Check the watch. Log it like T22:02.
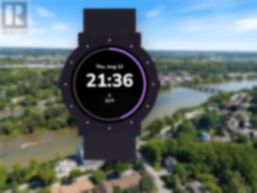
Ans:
T21:36
